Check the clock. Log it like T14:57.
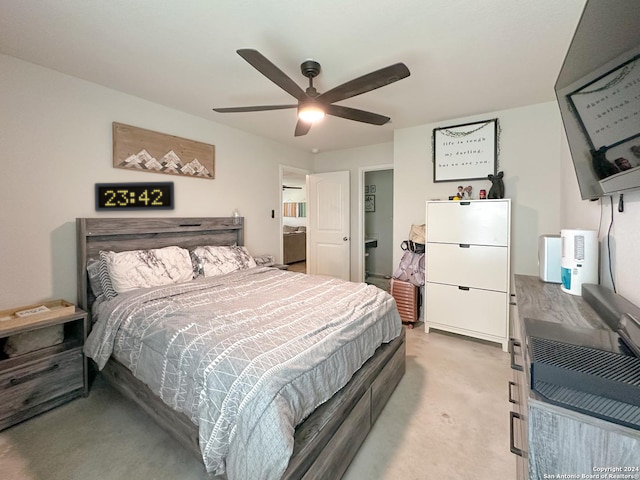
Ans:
T23:42
